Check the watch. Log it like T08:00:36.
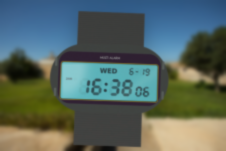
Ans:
T16:38:06
